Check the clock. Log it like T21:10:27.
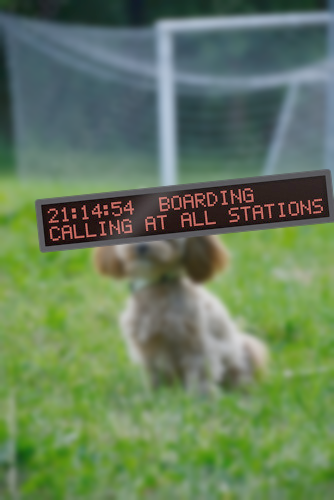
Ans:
T21:14:54
